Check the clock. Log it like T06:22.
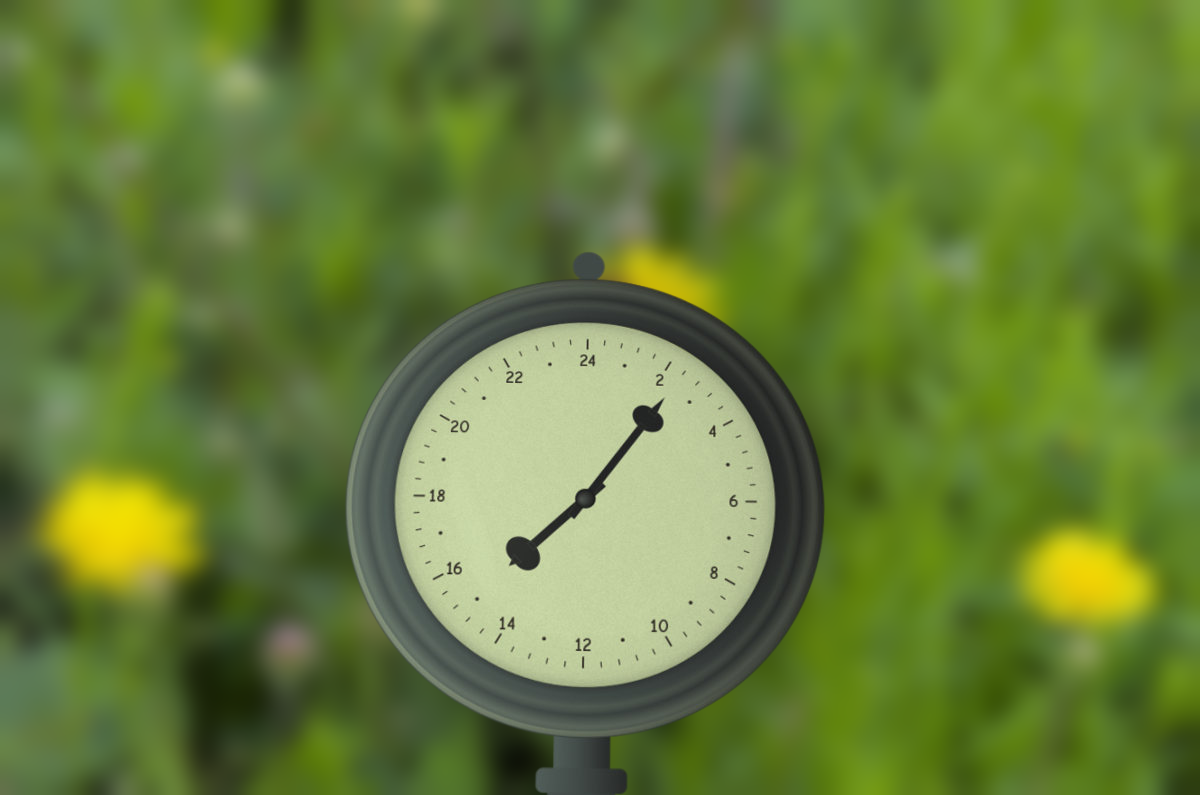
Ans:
T15:06
